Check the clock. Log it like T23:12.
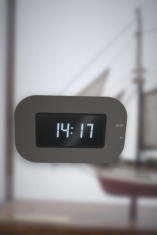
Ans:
T14:17
